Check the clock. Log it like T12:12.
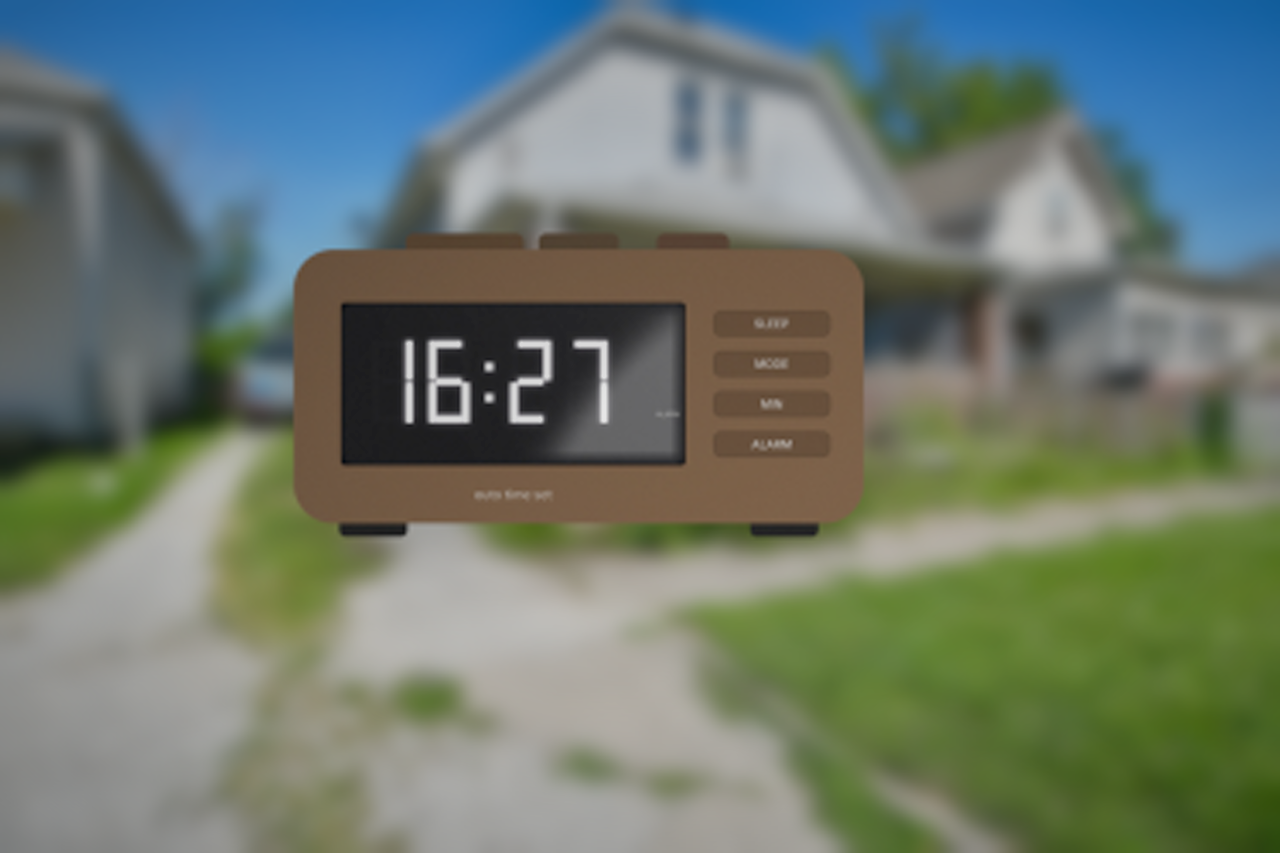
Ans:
T16:27
